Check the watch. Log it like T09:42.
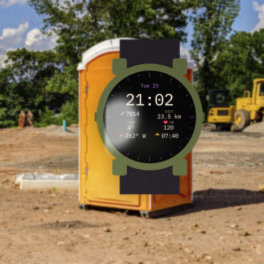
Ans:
T21:02
